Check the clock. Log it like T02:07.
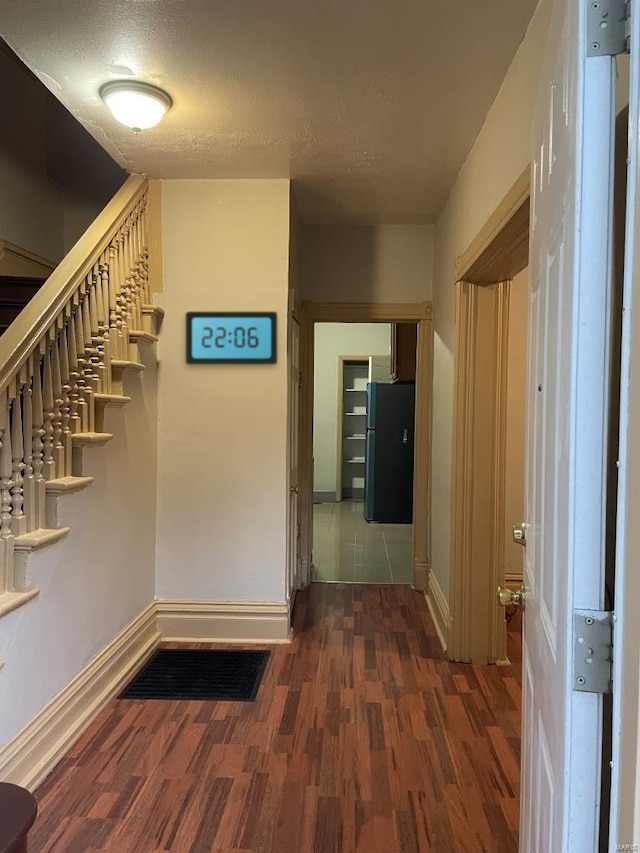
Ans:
T22:06
